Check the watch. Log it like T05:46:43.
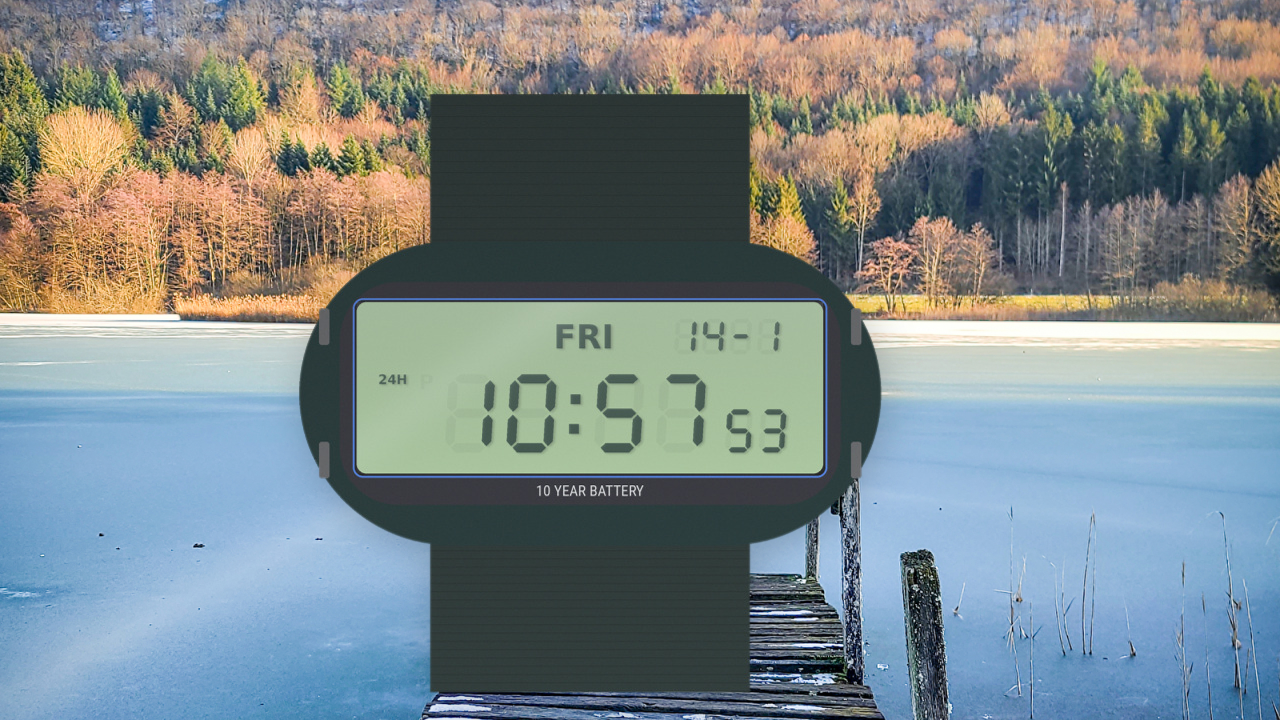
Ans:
T10:57:53
